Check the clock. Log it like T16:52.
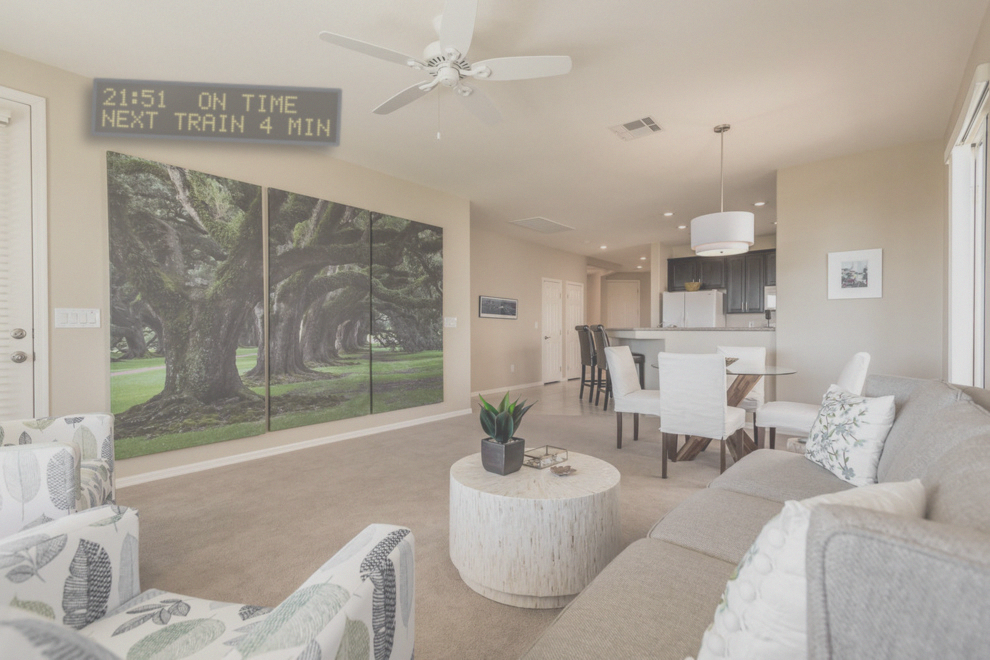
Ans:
T21:51
